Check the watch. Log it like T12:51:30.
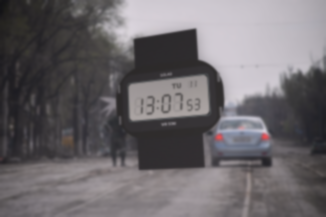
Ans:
T13:07:53
